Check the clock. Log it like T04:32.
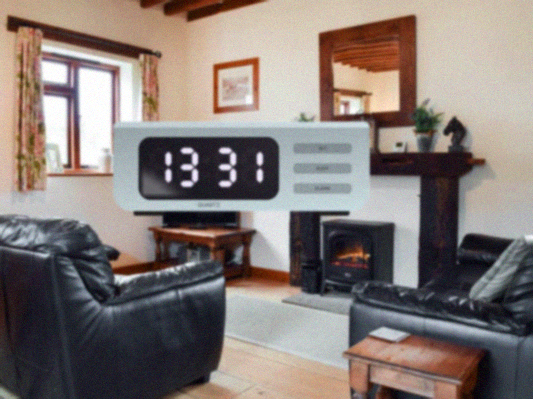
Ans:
T13:31
